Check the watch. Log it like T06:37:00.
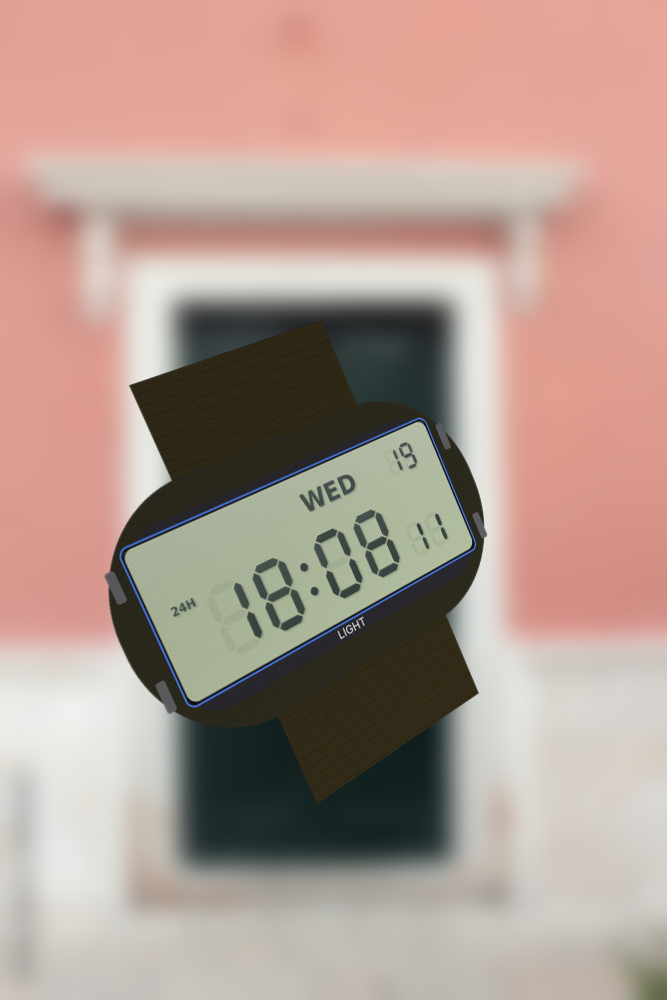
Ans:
T18:08:11
